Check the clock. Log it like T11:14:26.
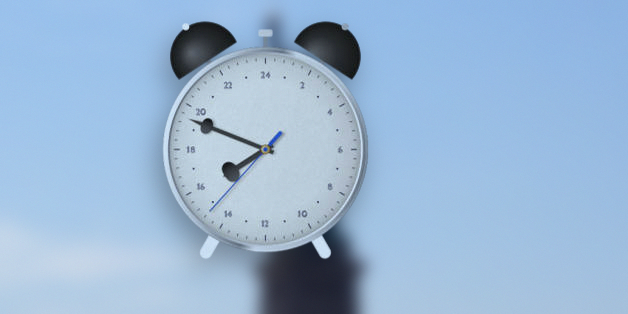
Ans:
T15:48:37
